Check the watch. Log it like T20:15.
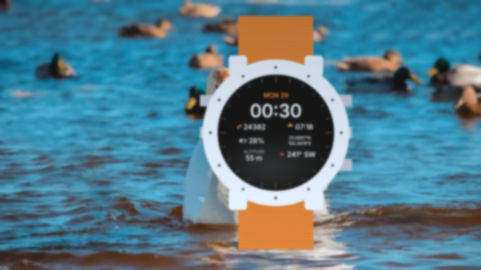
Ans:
T00:30
